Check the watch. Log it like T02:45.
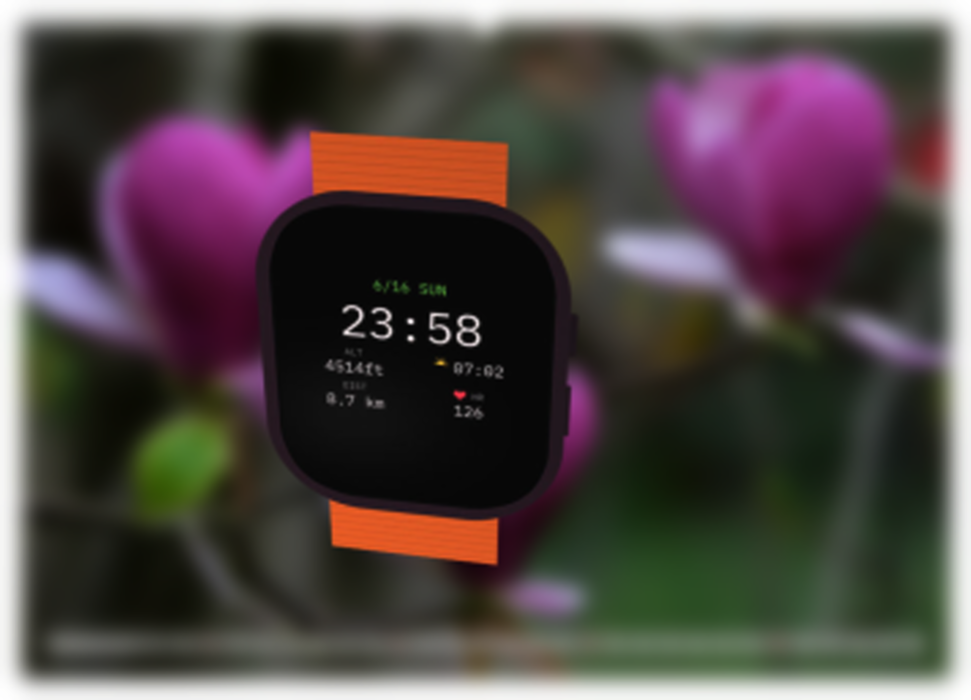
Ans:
T23:58
